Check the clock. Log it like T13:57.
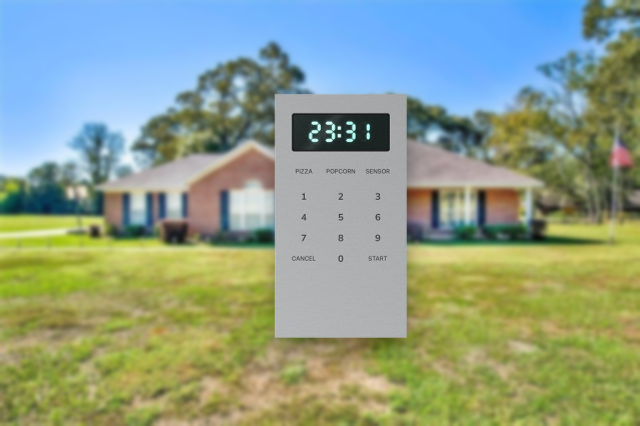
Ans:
T23:31
